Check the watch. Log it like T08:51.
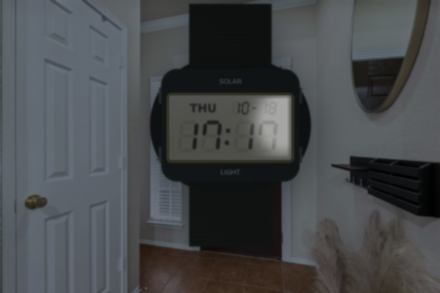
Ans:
T17:17
